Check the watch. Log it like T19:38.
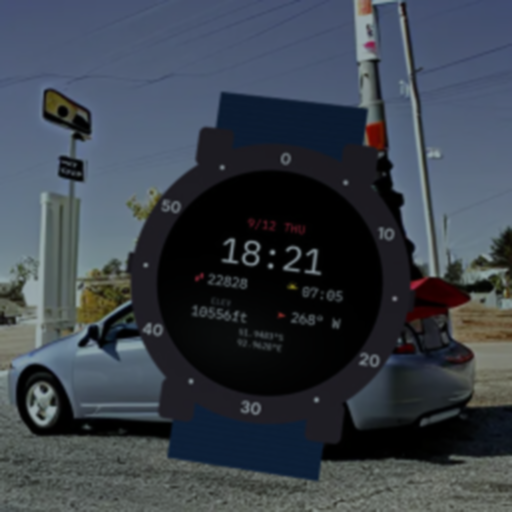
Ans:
T18:21
